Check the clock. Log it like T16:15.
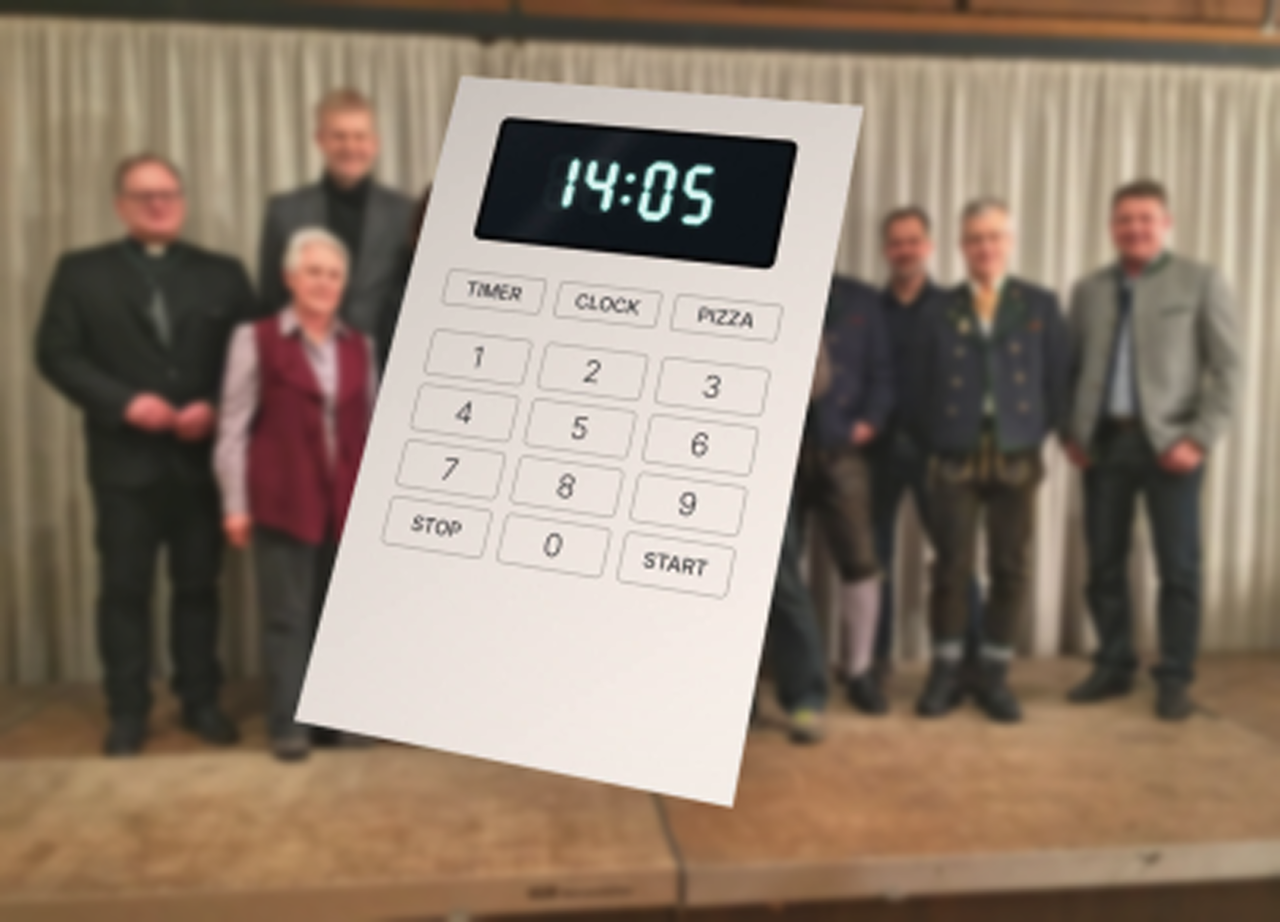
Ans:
T14:05
